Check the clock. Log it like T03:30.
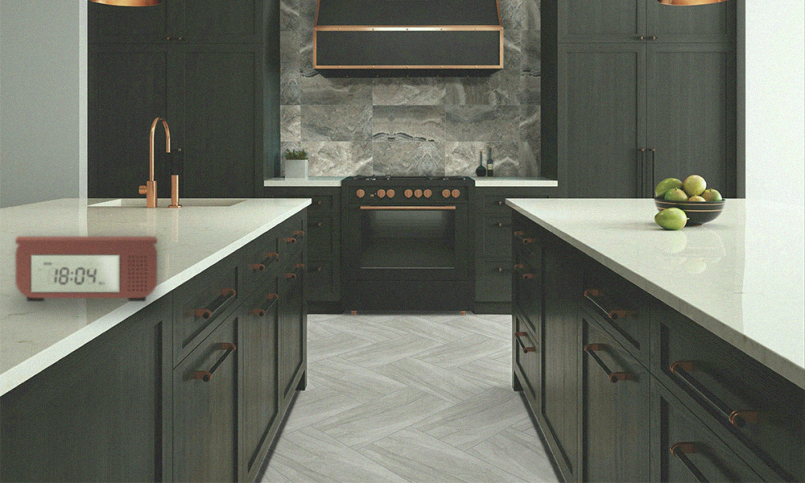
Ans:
T18:04
